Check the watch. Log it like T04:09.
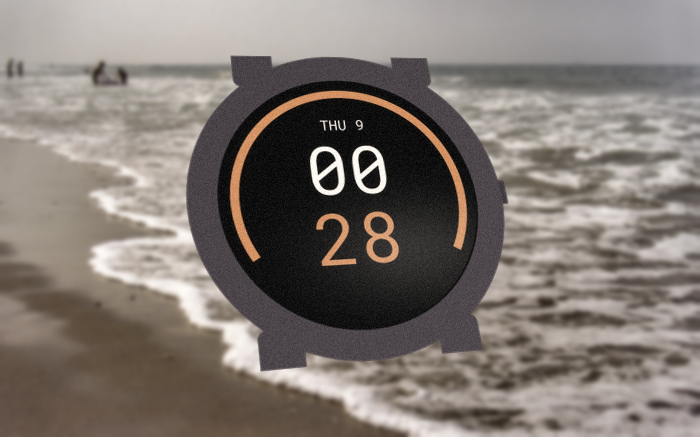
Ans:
T00:28
